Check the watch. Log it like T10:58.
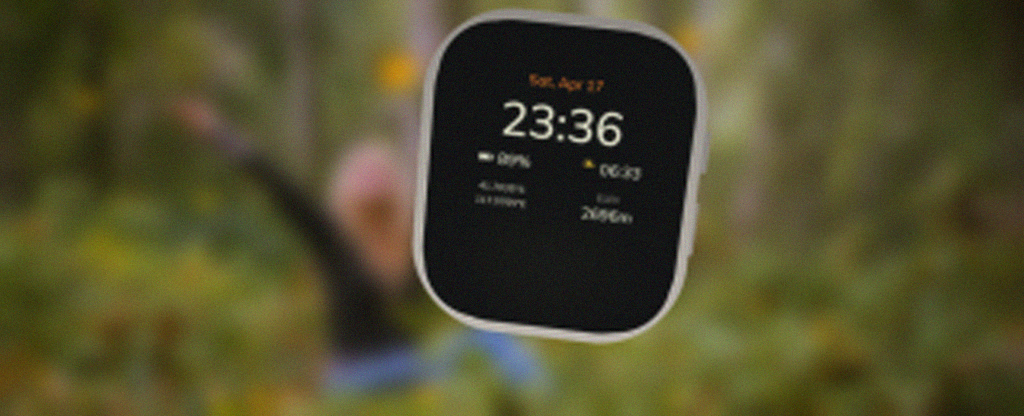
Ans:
T23:36
